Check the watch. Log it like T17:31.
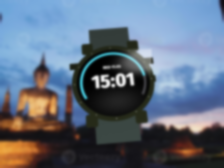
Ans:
T15:01
